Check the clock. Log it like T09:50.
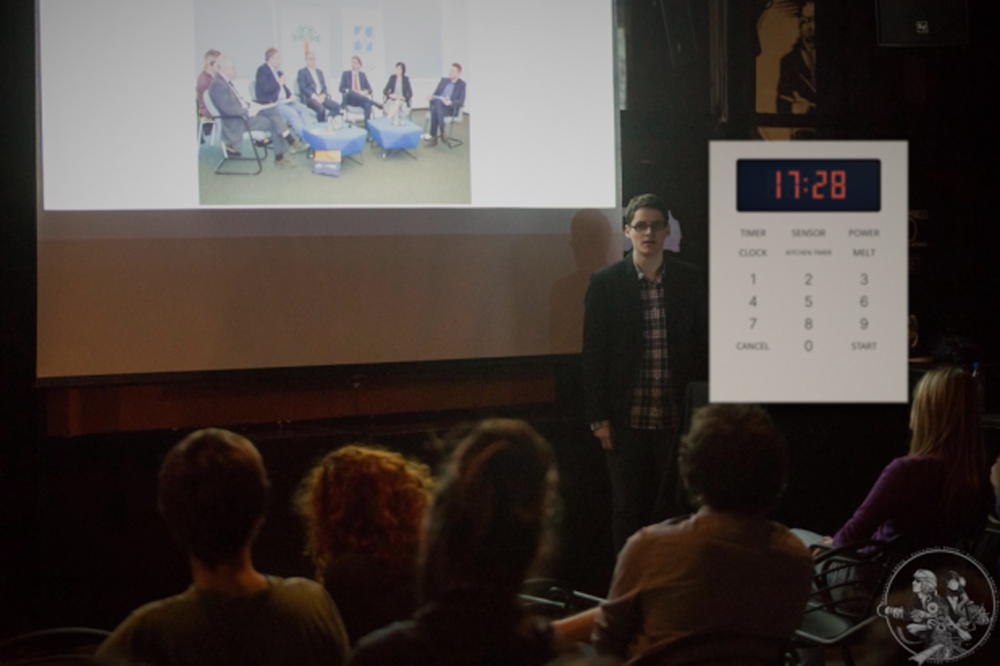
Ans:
T17:28
